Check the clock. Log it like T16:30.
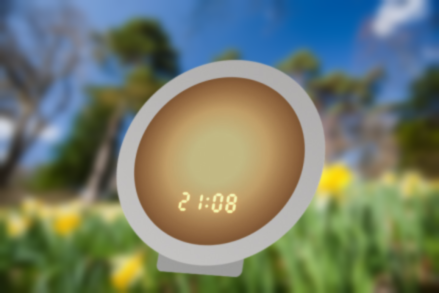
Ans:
T21:08
